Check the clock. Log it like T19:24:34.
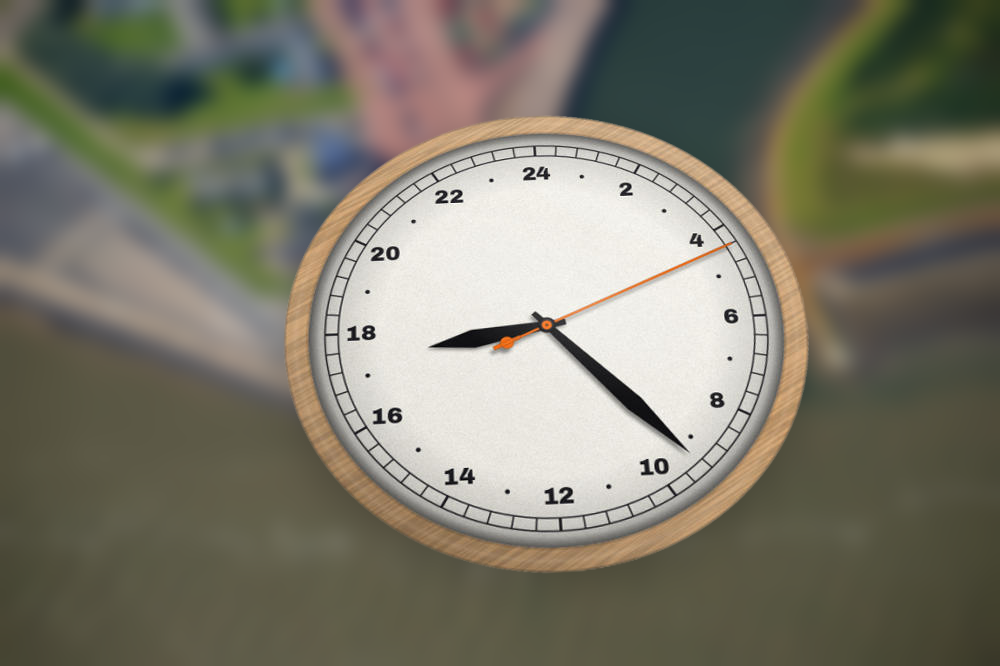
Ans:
T17:23:11
